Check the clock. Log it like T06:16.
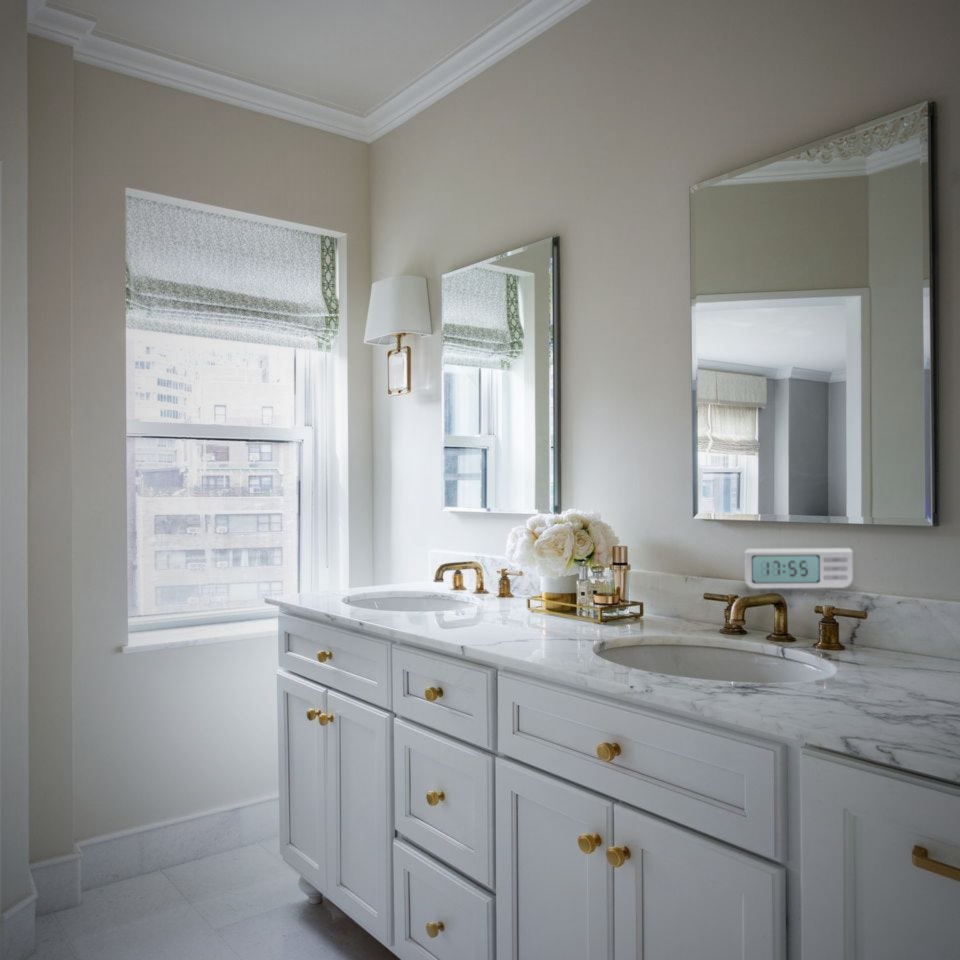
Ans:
T17:55
